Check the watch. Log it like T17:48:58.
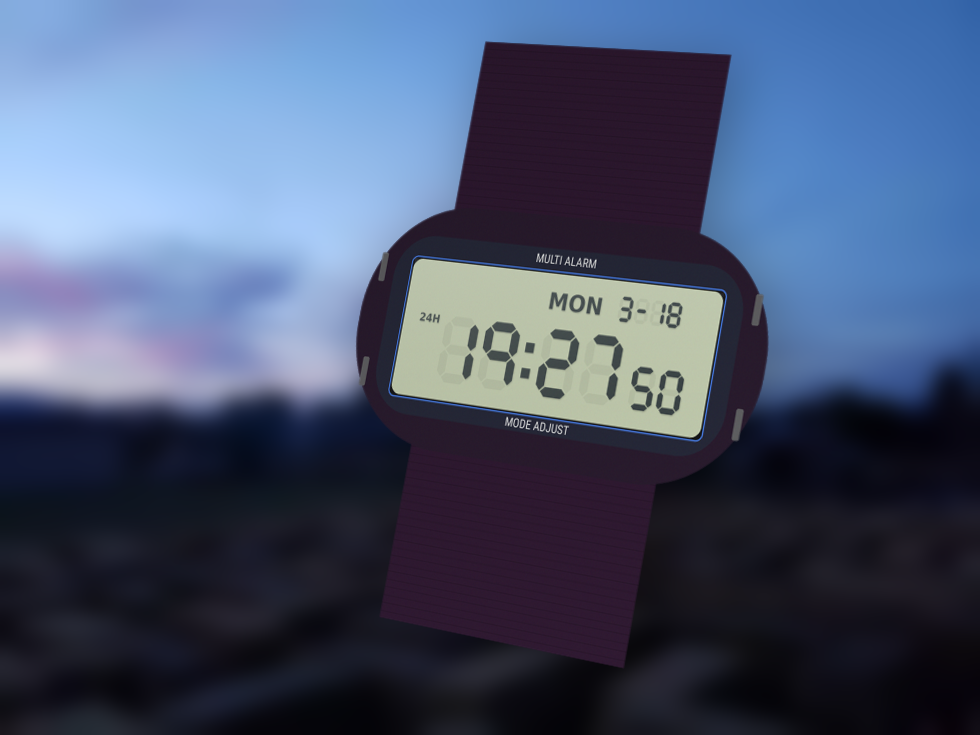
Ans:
T19:27:50
